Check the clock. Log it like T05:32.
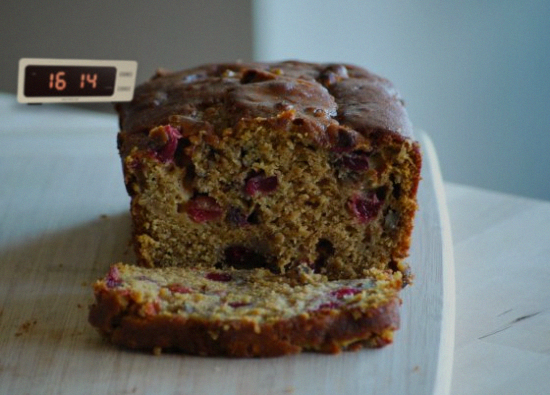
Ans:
T16:14
